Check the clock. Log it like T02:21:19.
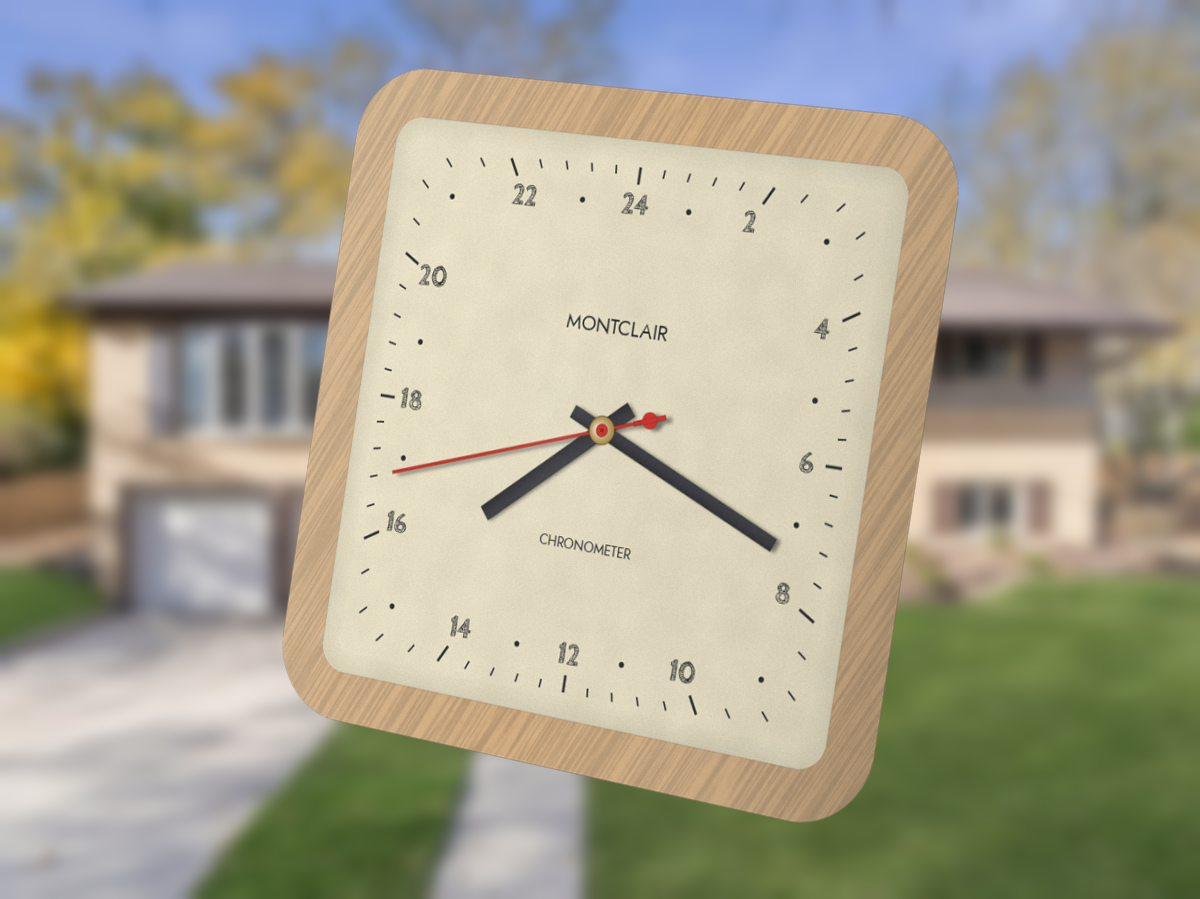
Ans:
T15:18:42
